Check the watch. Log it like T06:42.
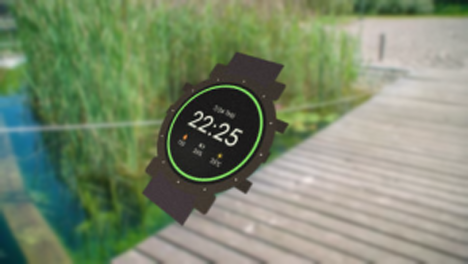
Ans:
T22:25
